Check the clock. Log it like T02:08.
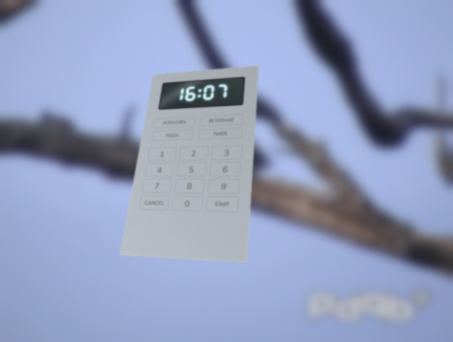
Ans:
T16:07
